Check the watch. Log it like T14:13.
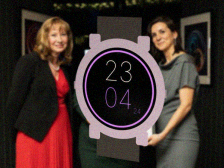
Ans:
T23:04
